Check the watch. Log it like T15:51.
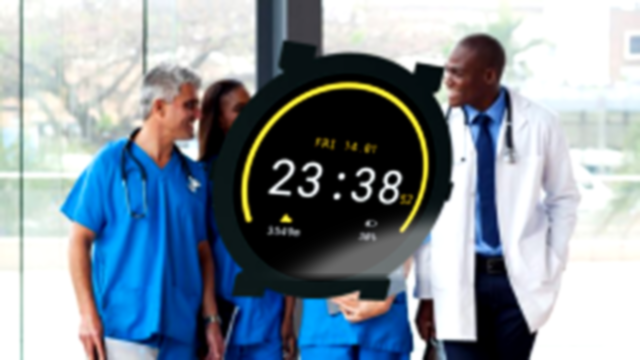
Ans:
T23:38
